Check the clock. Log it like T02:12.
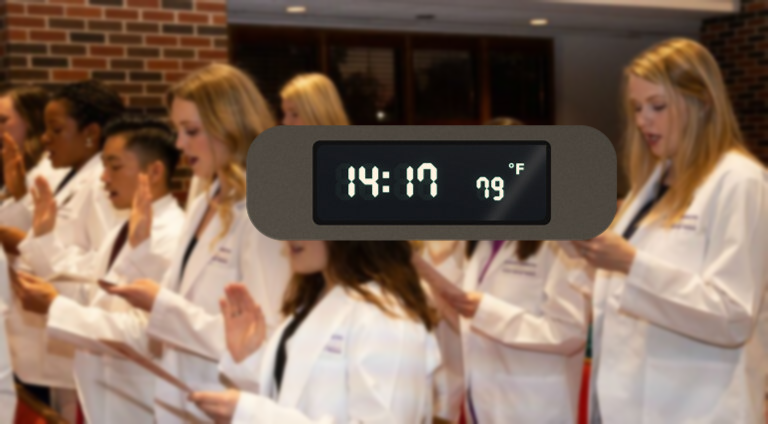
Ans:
T14:17
